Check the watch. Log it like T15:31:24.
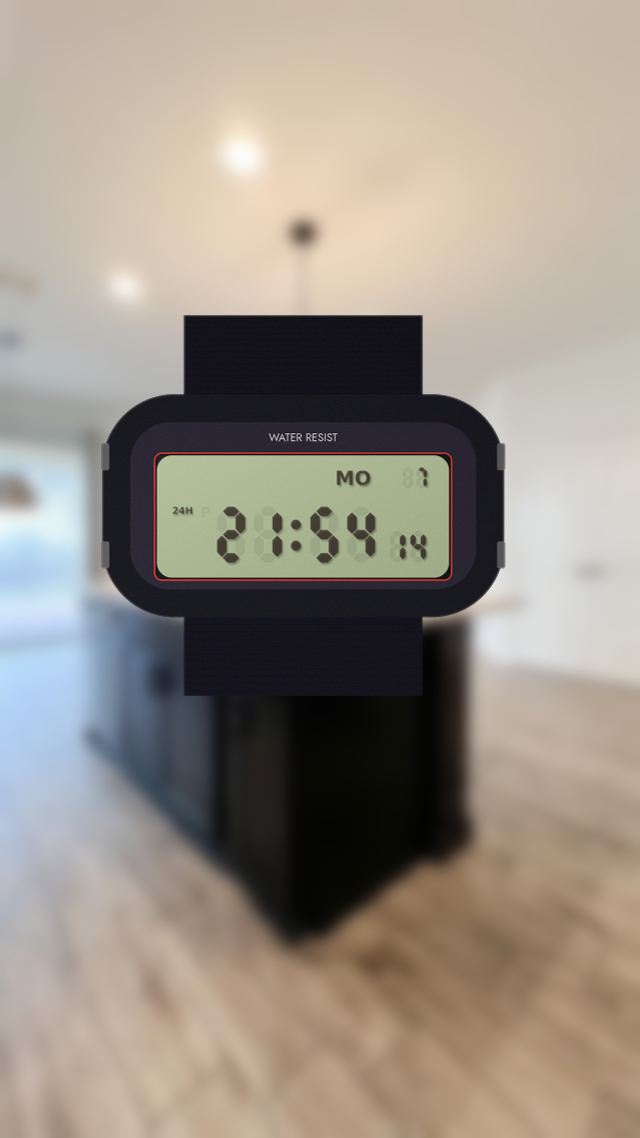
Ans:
T21:54:14
